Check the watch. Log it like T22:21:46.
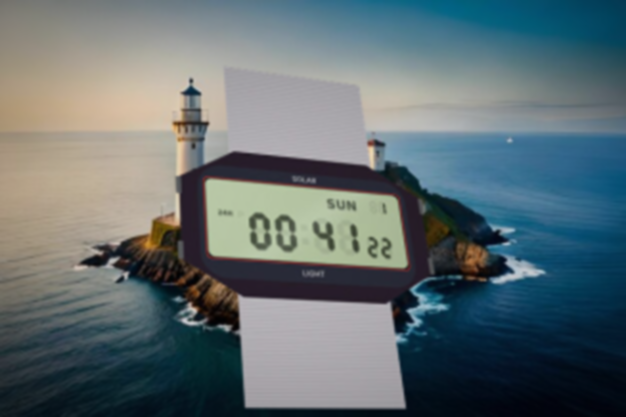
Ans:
T00:41:22
